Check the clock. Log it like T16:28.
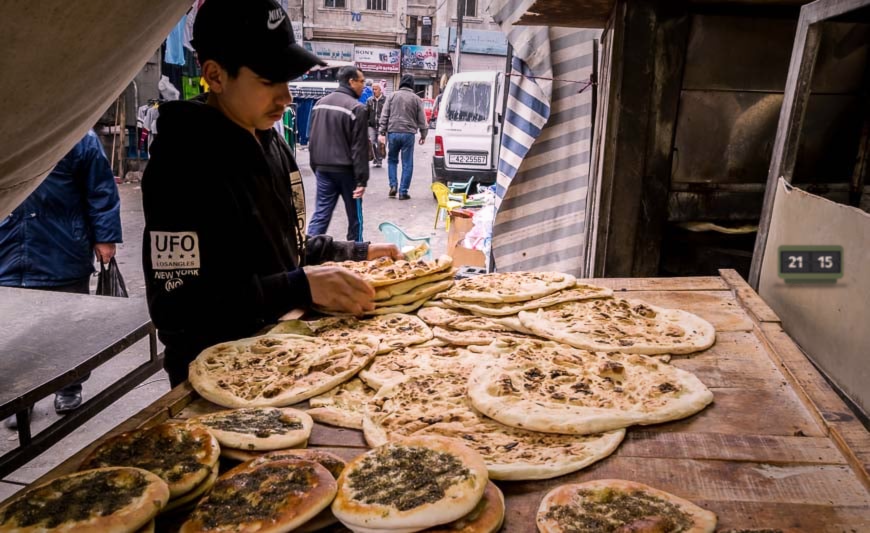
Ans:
T21:15
